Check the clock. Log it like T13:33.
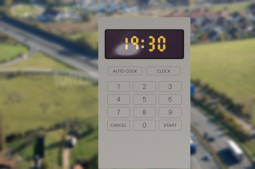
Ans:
T19:30
